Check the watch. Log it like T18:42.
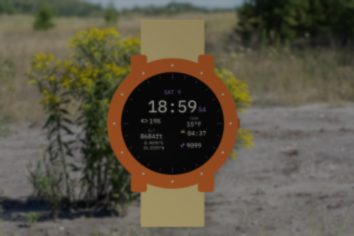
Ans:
T18:59
